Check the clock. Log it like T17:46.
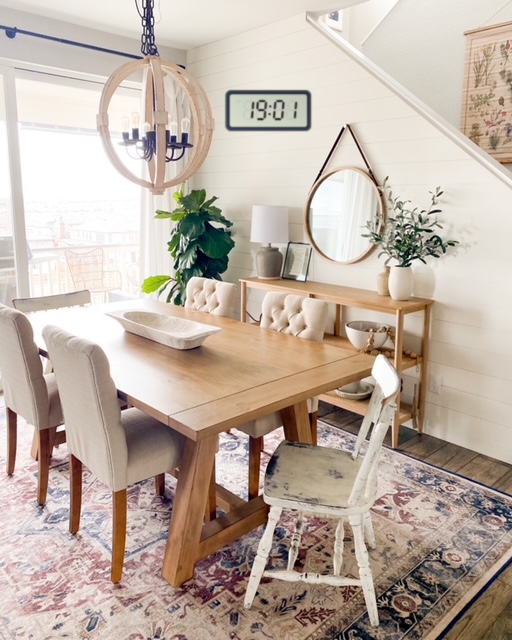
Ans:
T19:01
